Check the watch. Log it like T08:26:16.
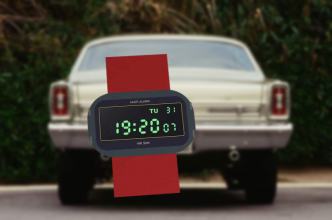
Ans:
T19:20:07
